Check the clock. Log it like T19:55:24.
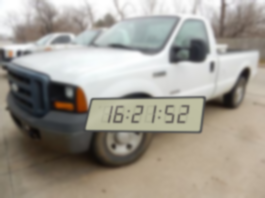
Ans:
T16:21:52
